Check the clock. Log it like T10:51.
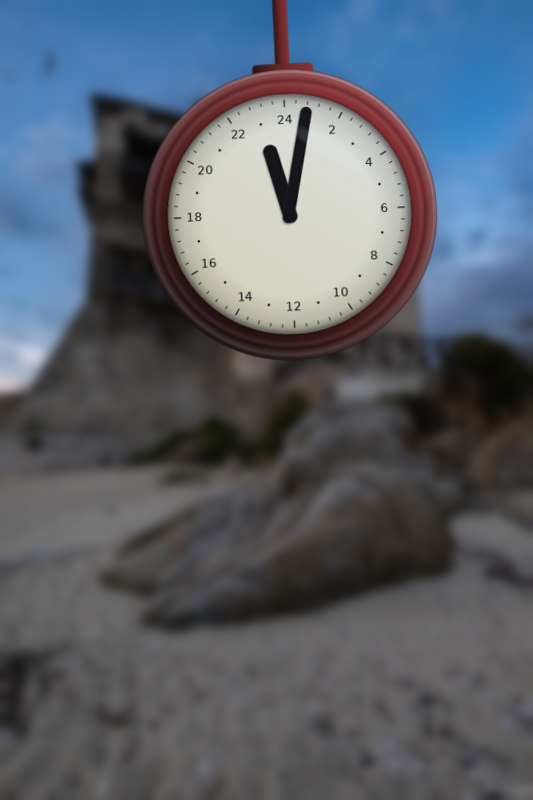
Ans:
T23:02
